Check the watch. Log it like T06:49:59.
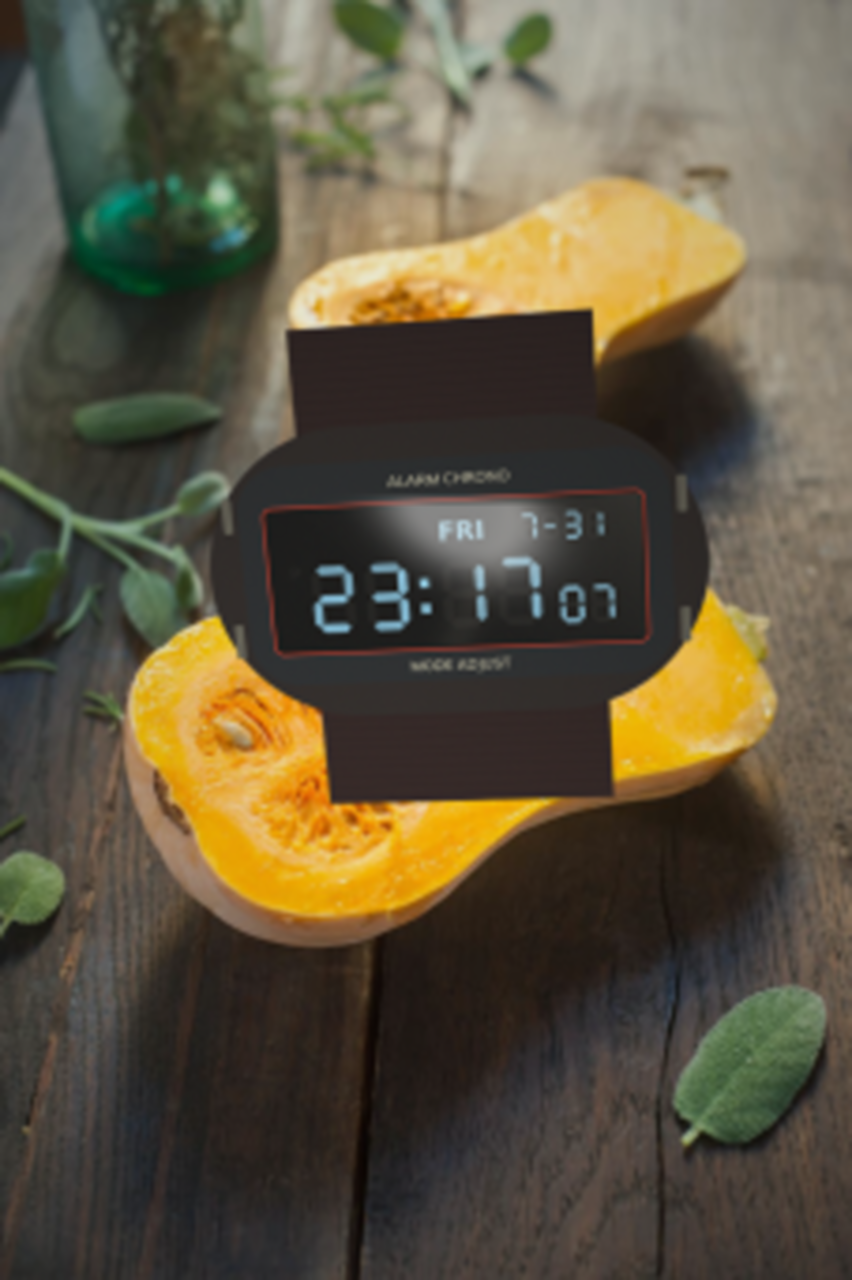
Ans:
T23:17:07
